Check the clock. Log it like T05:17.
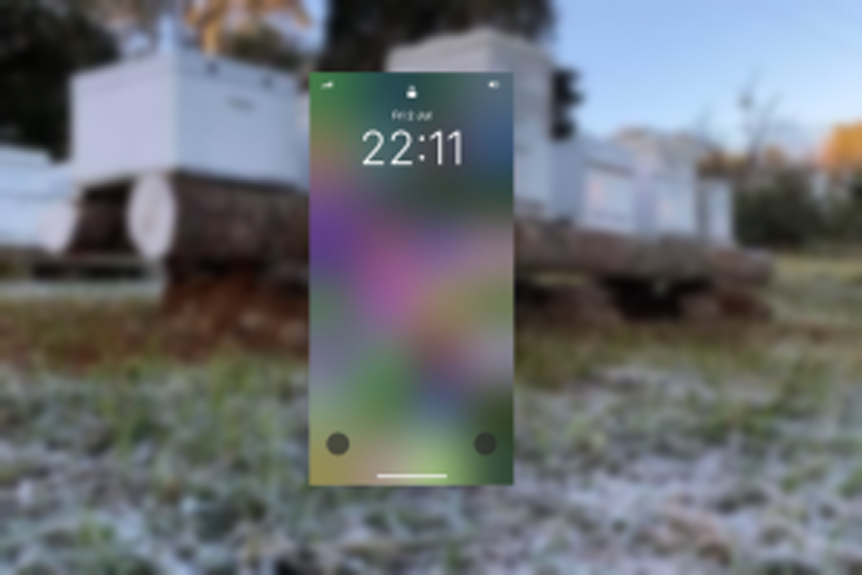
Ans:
T22:11
